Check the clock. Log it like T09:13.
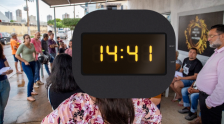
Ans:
T14:41
